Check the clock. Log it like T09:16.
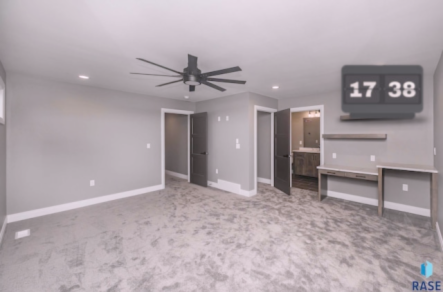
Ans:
T17:38
